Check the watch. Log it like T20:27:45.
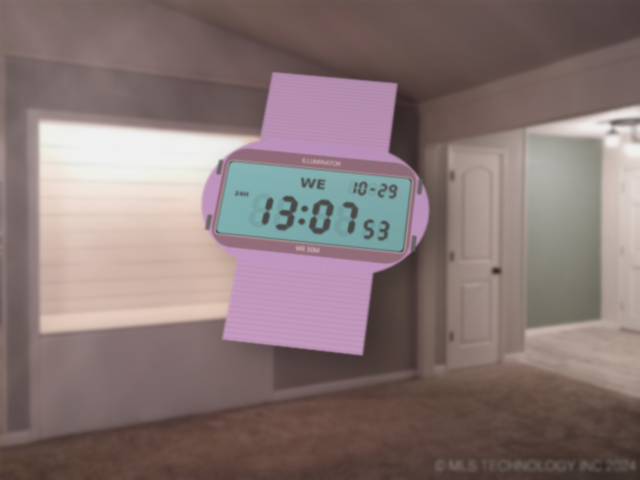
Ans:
T13:07:53
